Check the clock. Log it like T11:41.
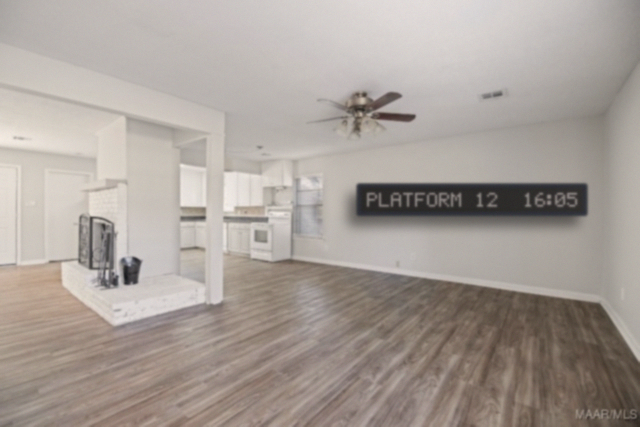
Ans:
T16:05
